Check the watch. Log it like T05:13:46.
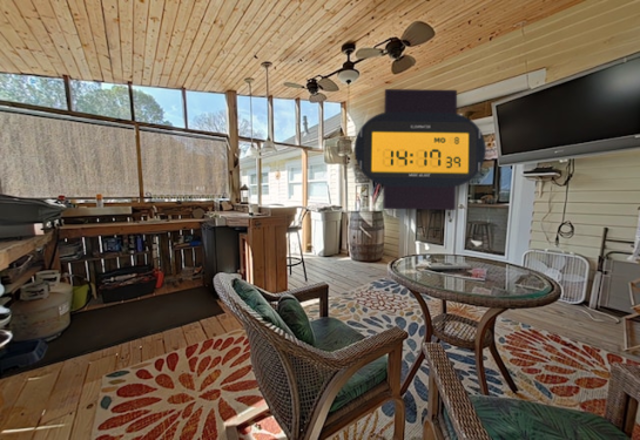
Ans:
T14:17:39
